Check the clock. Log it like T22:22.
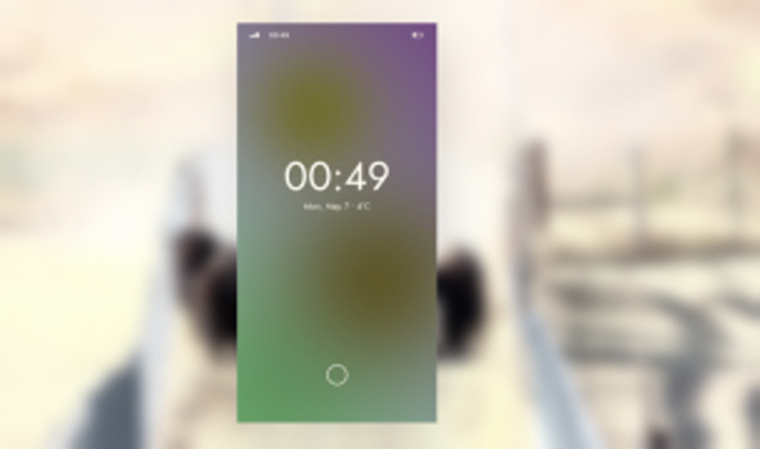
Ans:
T00:49
